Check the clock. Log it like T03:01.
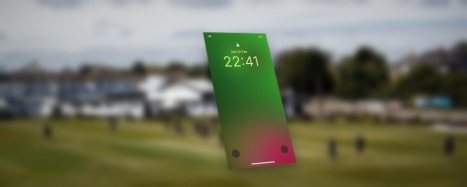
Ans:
T22:41
